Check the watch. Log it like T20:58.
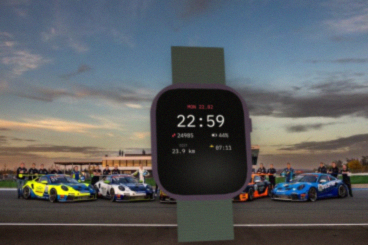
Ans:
T22:59
